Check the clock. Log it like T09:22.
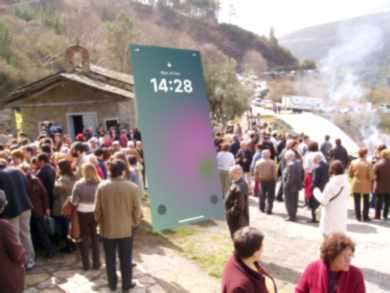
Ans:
T14:28
